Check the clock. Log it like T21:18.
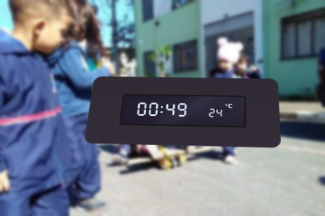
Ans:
T00:49
